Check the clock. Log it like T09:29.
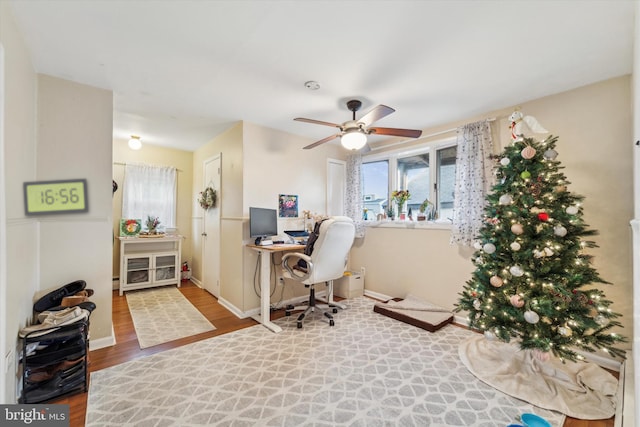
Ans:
T16:56
